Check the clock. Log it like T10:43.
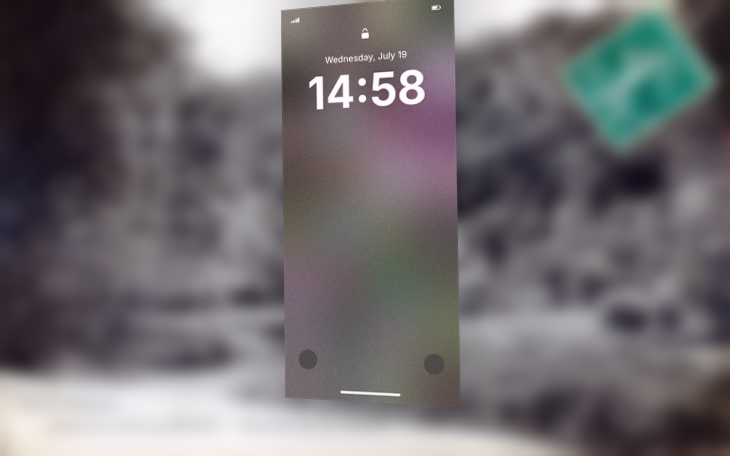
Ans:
T14:58
